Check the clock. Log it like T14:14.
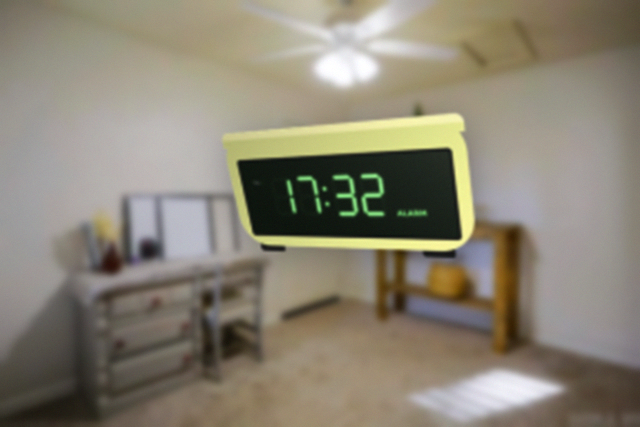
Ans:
T17:32
